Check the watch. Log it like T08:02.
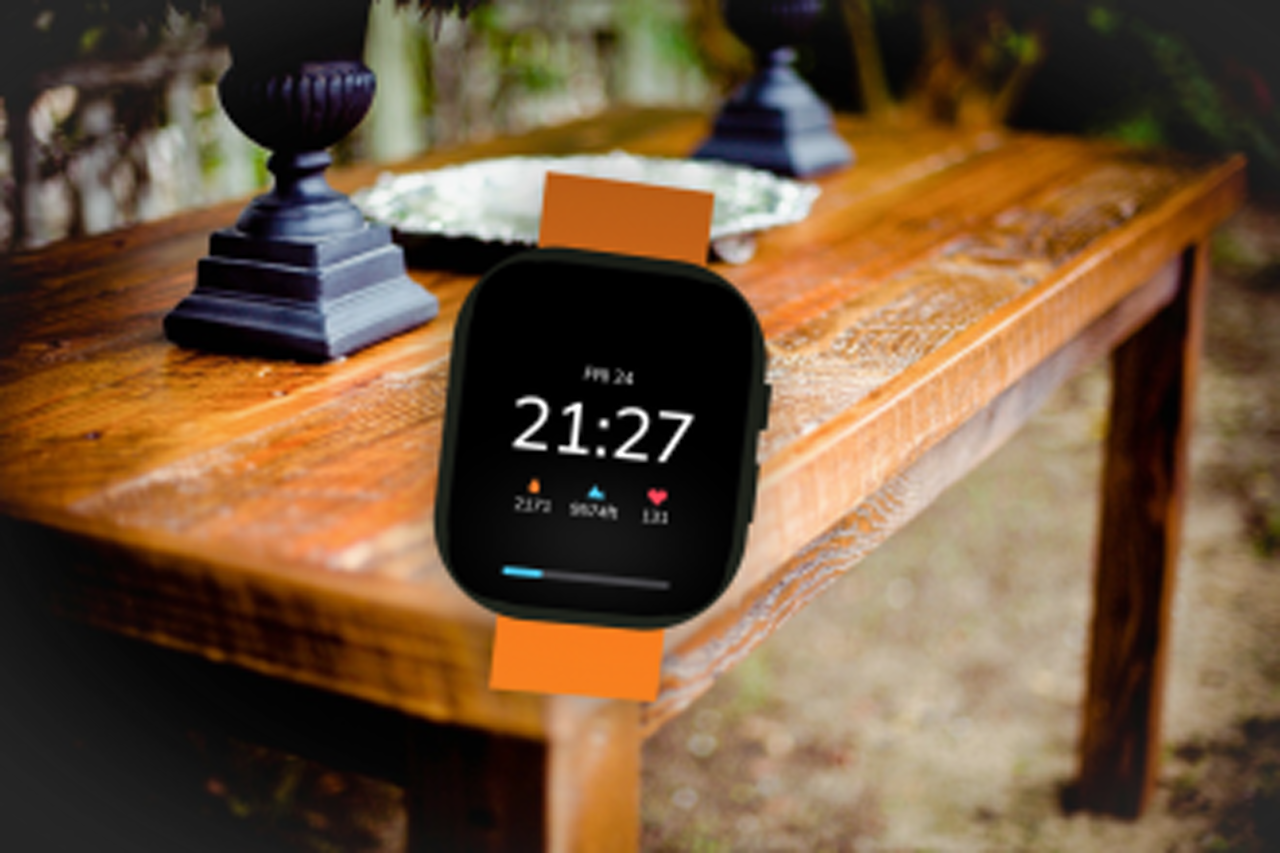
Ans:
T21:27
